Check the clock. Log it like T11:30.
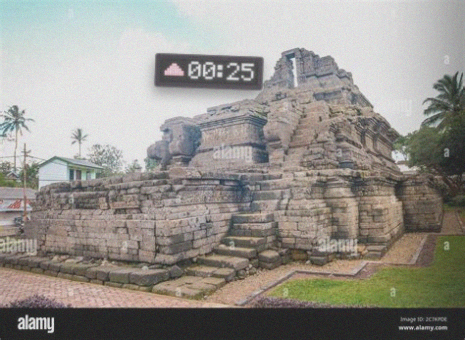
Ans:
T00:25
